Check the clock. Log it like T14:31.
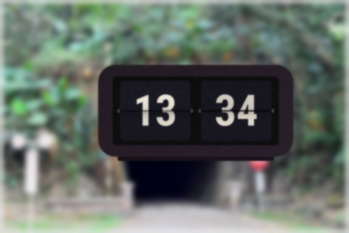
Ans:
T13:34
